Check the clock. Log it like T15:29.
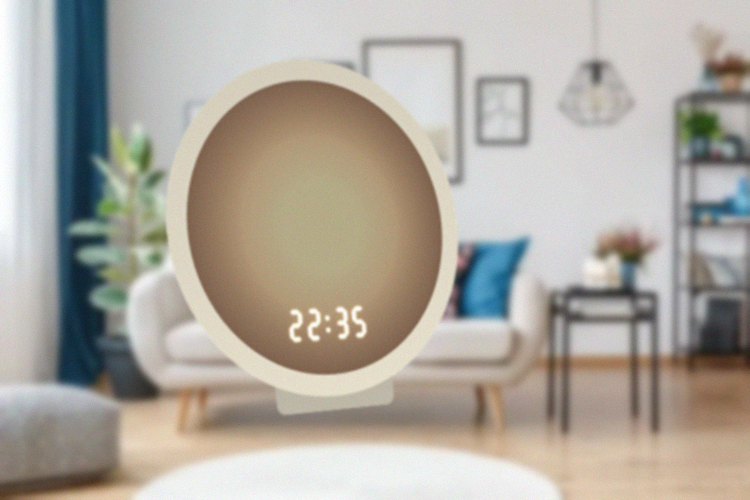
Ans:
T22:35
